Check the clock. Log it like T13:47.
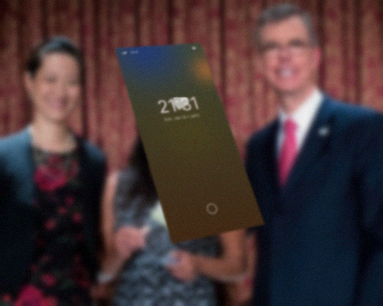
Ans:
T21:31
